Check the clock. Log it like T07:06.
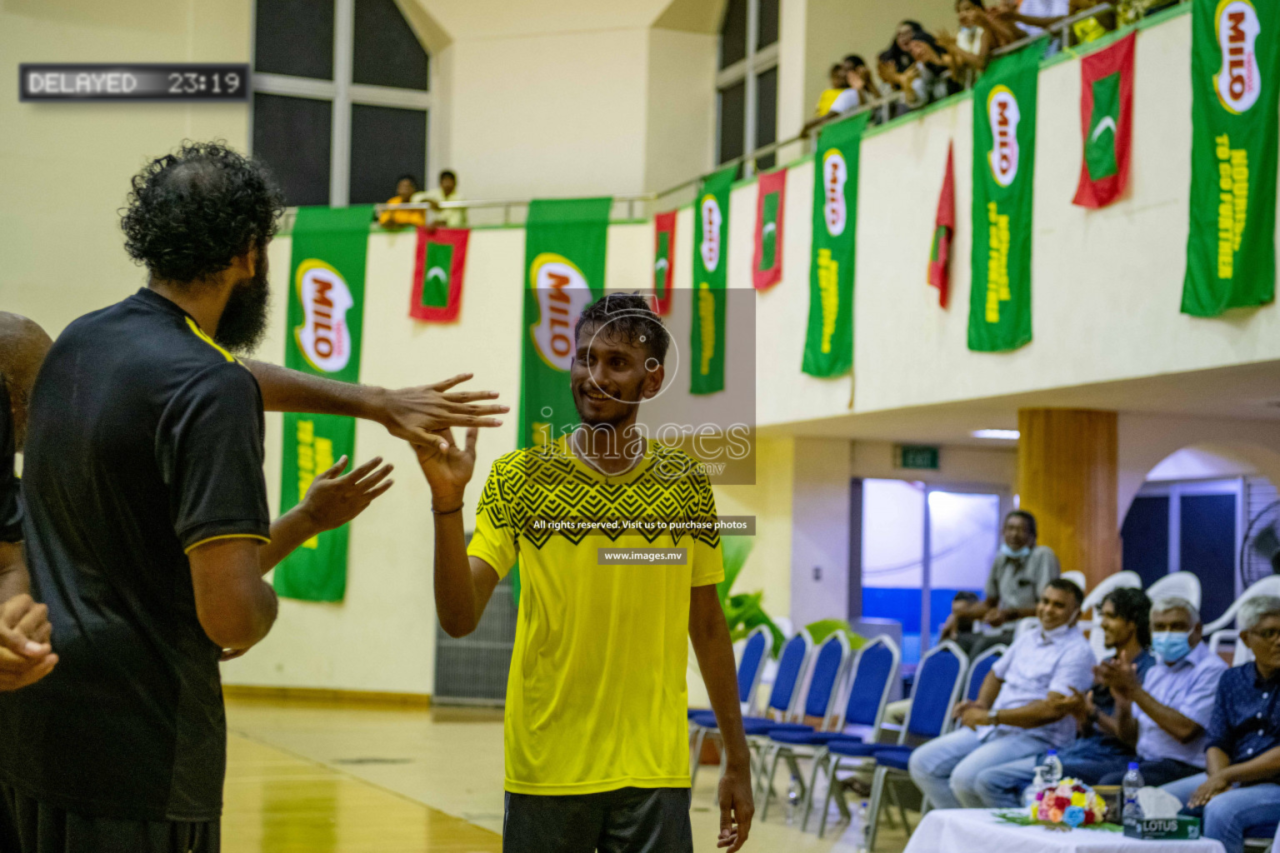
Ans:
T23:19
